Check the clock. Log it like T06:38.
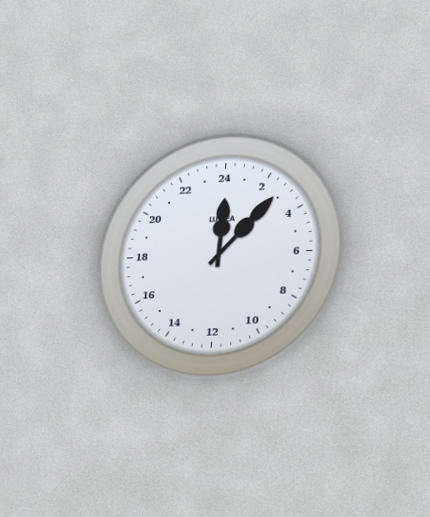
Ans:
T00:07
